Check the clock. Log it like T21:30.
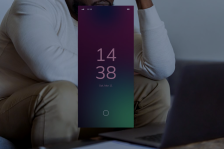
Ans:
T14:38
